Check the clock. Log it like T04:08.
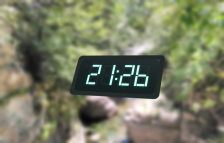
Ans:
T21:26
